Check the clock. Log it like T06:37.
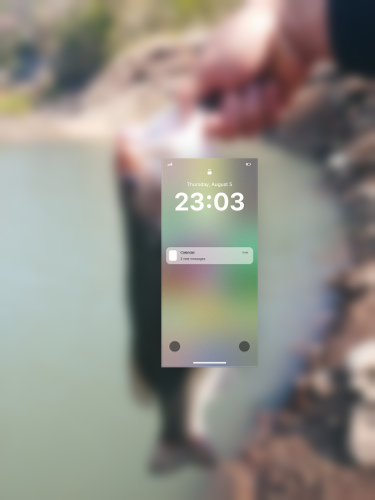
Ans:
T23:03
